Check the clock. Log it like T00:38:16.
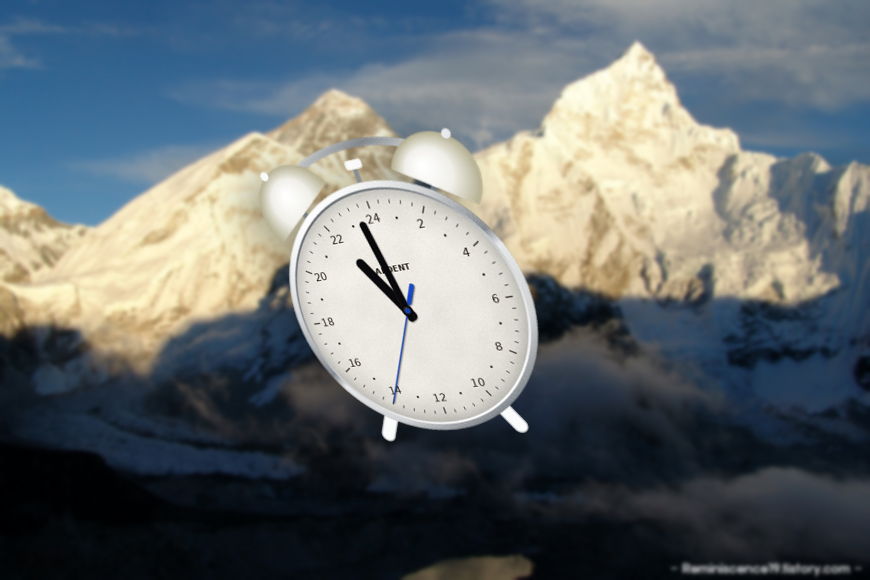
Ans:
T21:58:35
